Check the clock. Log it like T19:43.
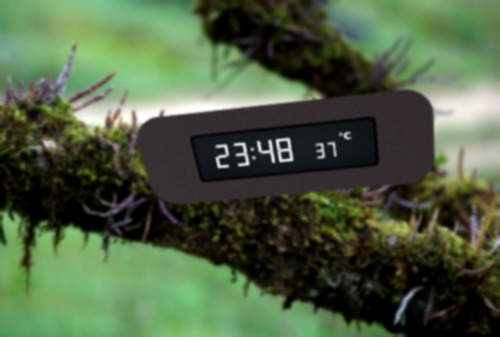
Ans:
T23:48
